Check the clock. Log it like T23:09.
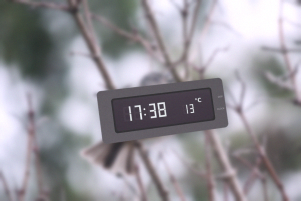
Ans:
T17:38
